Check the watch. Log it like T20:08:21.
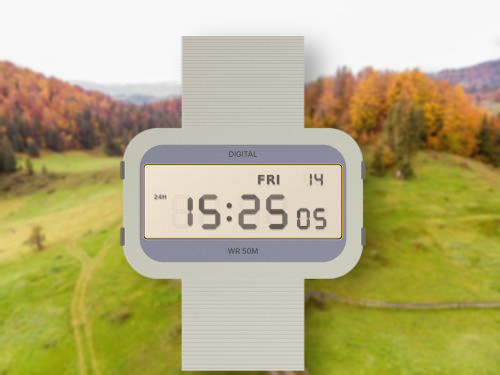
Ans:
T15:25:05
